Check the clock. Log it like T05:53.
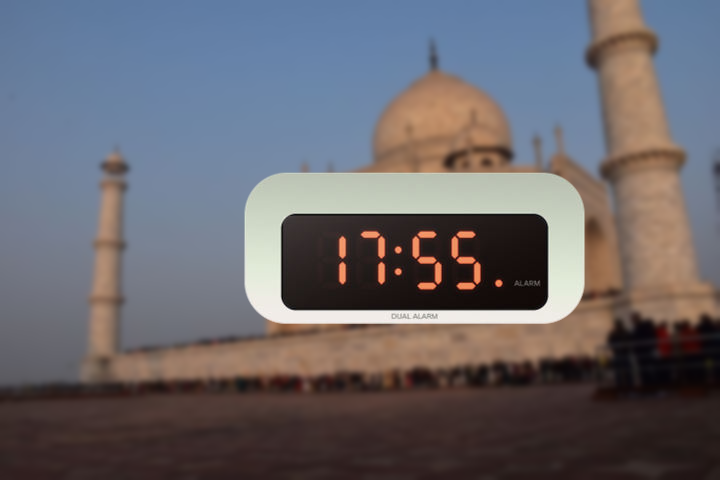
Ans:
T17:55
